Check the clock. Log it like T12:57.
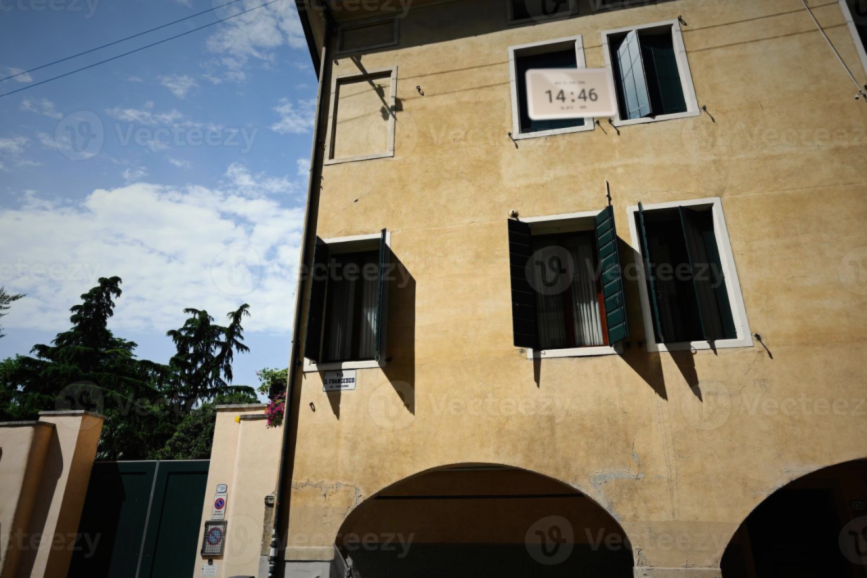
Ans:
T14:46
